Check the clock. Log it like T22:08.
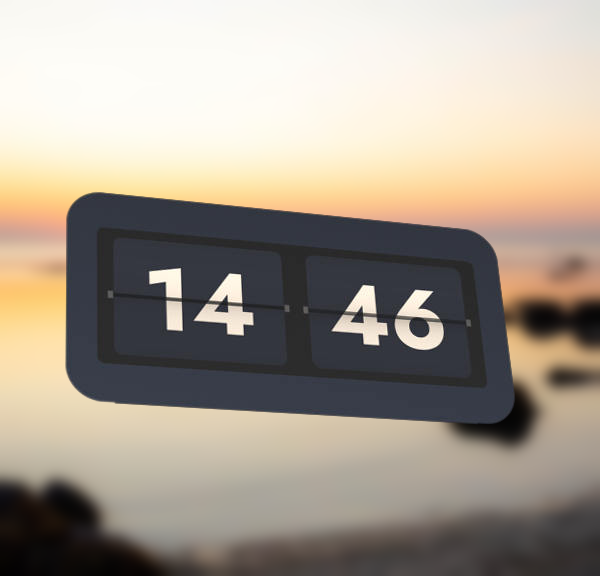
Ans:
T14:46
